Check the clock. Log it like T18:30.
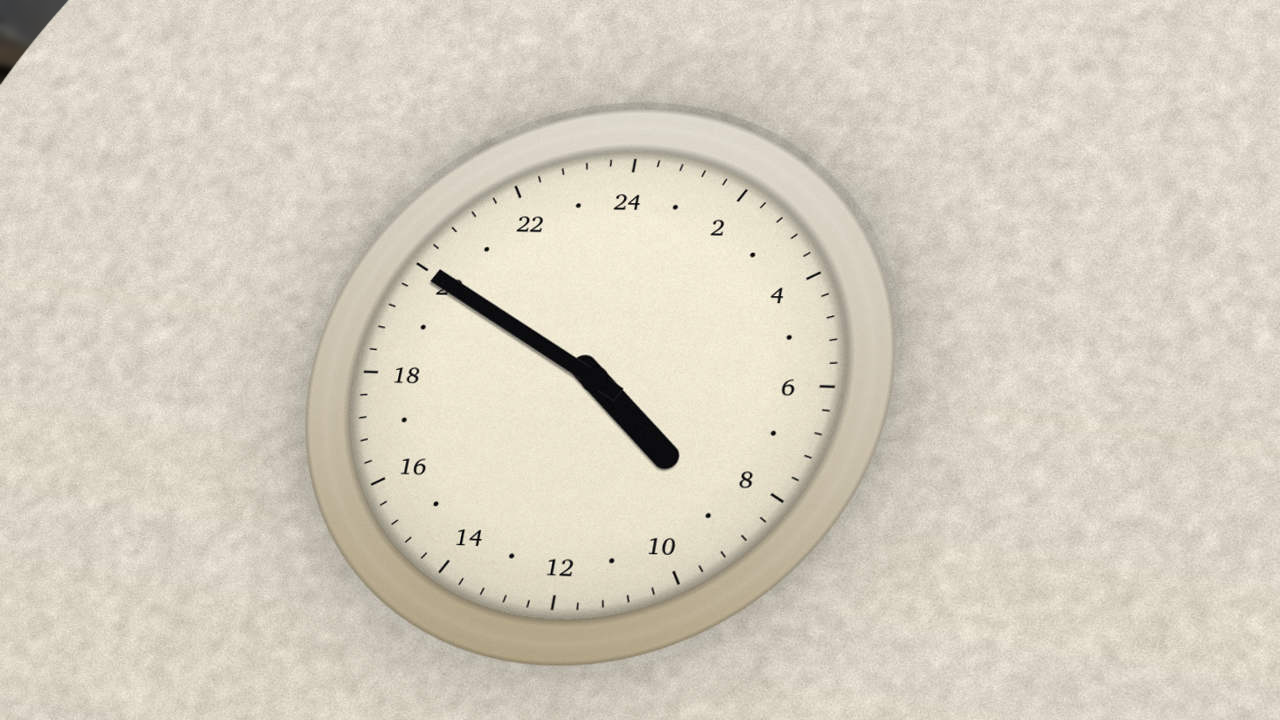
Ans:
T08:50
